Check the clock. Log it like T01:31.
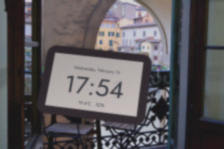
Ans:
T17:54
